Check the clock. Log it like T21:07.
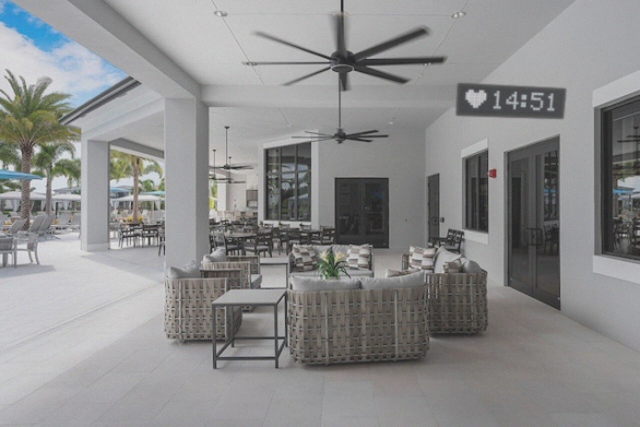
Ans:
T14:51
